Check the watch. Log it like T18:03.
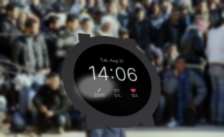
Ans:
T14:06
